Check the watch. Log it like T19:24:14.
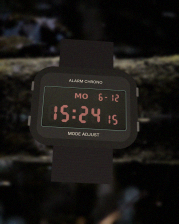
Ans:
T15:24:15
